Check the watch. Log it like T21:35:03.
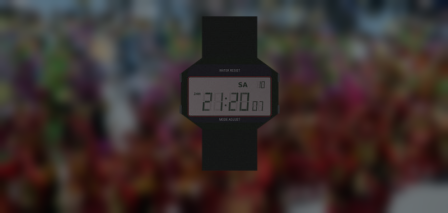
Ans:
T21:20:07
